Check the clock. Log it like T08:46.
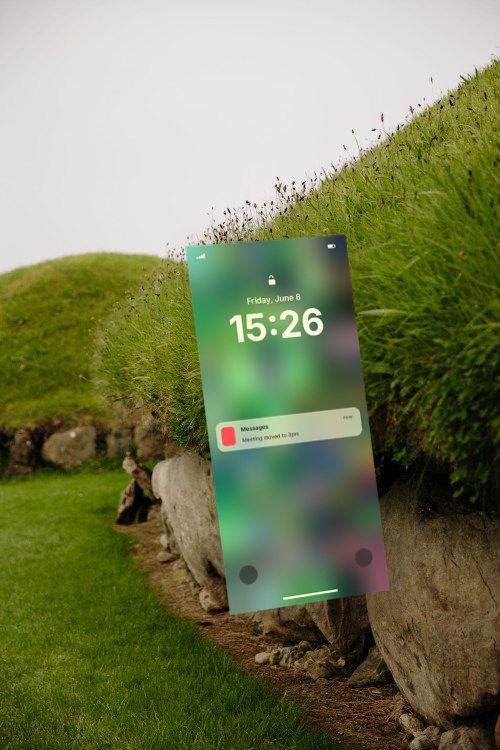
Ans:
T15:26
